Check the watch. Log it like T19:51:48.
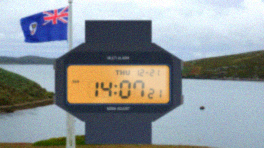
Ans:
T14:07:21
